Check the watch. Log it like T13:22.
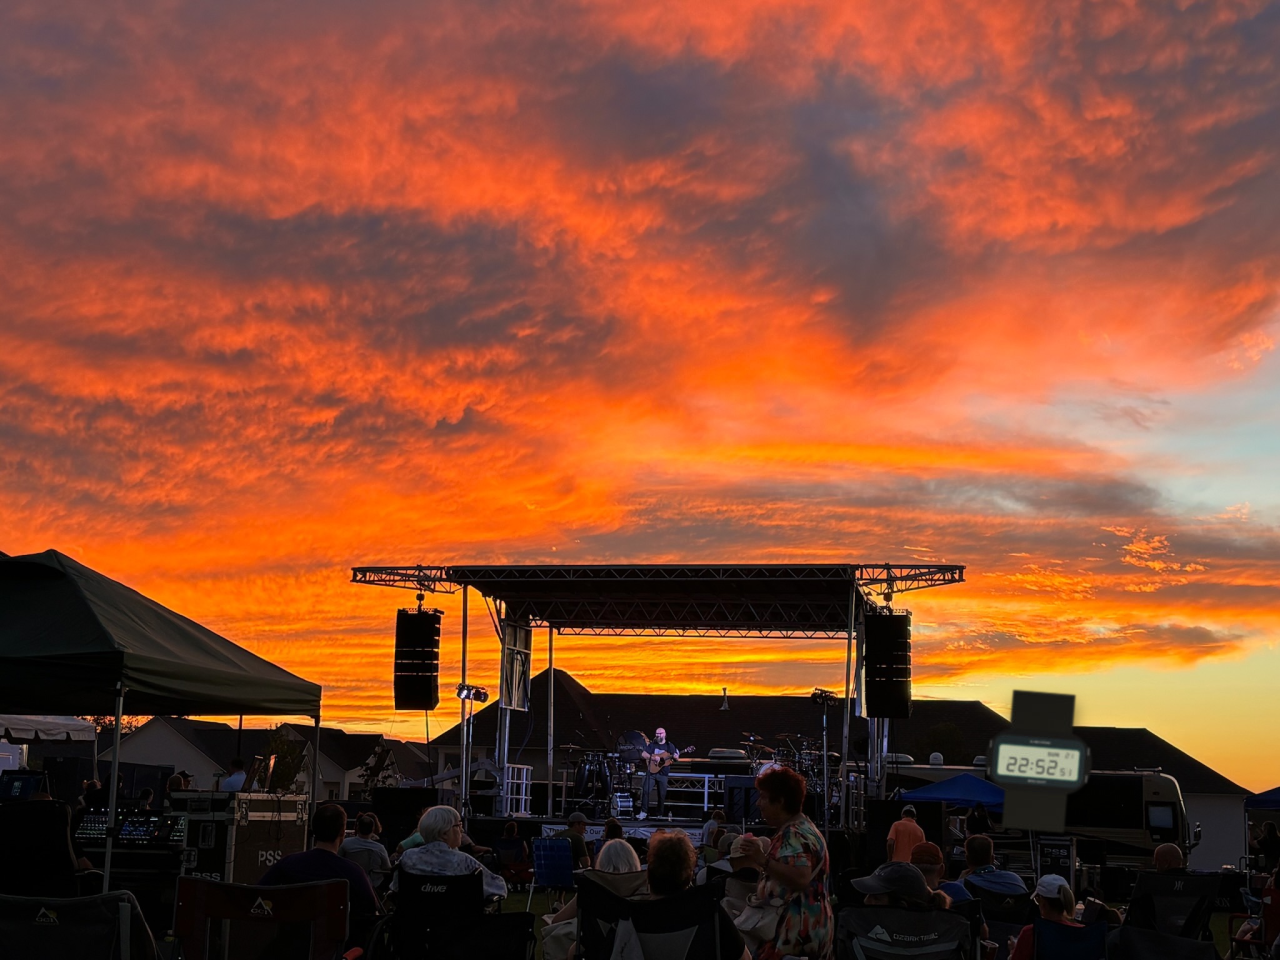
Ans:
T22:52
